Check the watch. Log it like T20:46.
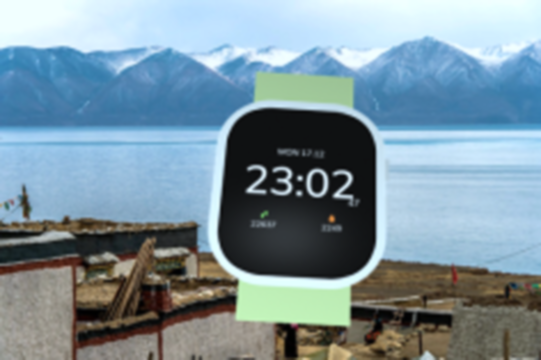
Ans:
T23:02
